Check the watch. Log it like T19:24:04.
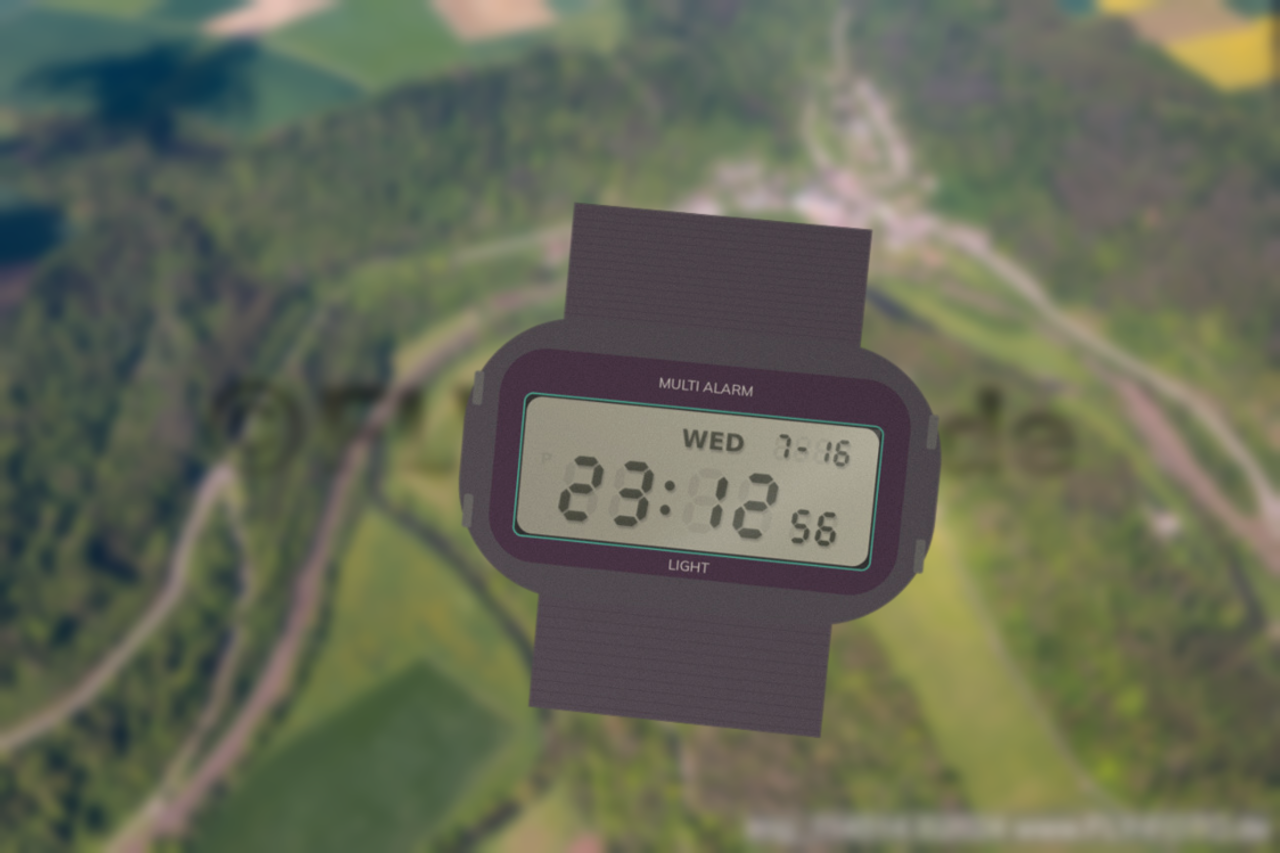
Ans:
T23:12:56
